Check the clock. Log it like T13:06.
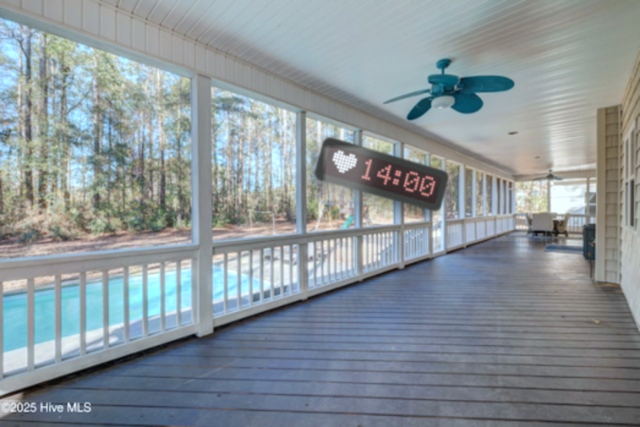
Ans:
T14:00
